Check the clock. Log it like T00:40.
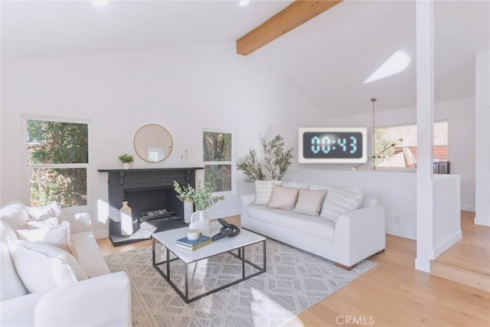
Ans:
T00:43
